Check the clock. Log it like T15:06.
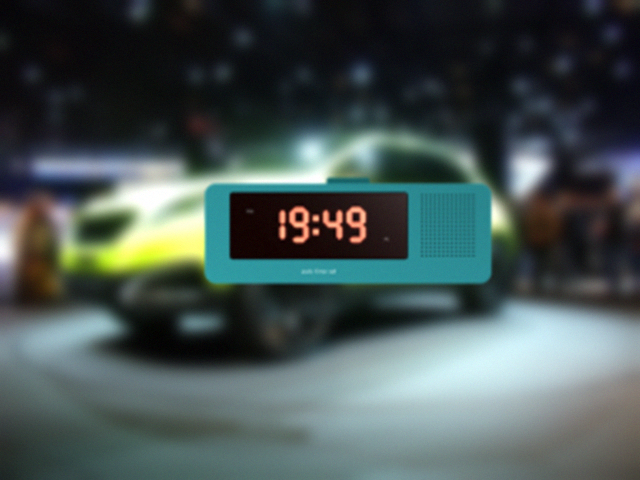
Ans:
T19:49
